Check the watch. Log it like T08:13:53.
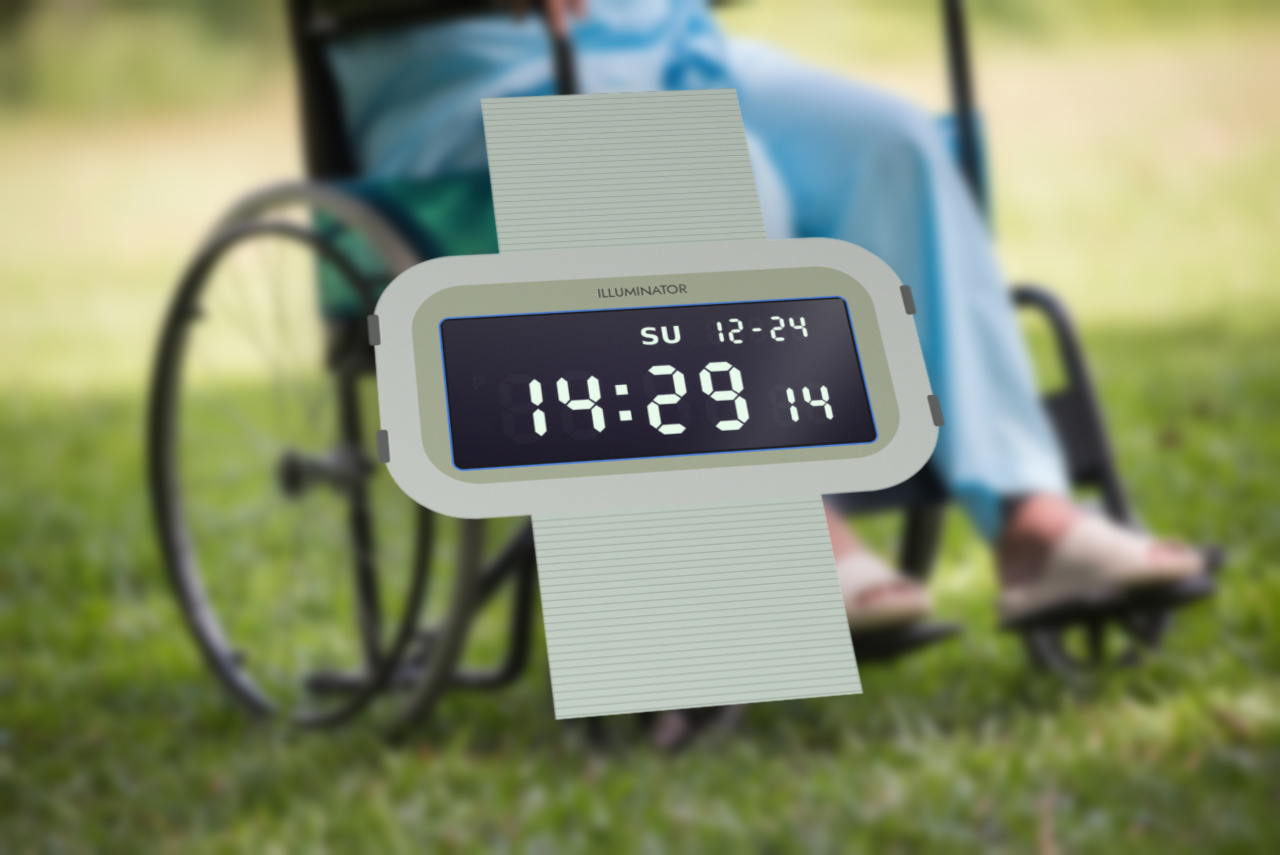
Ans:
T14:29:14
